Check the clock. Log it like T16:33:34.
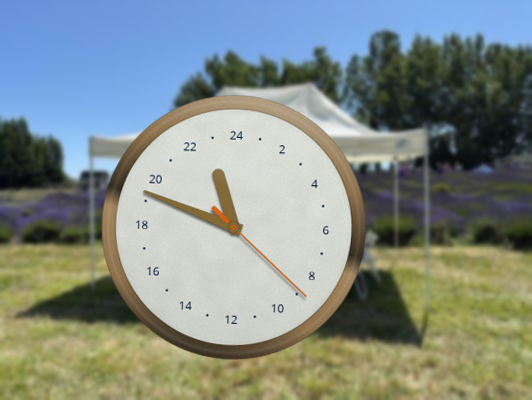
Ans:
T22:48:22
